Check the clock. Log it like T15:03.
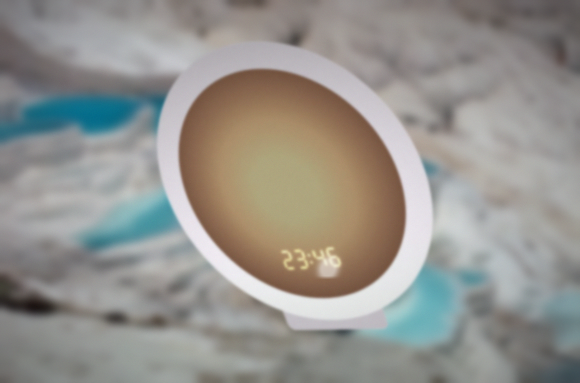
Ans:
T23:46
